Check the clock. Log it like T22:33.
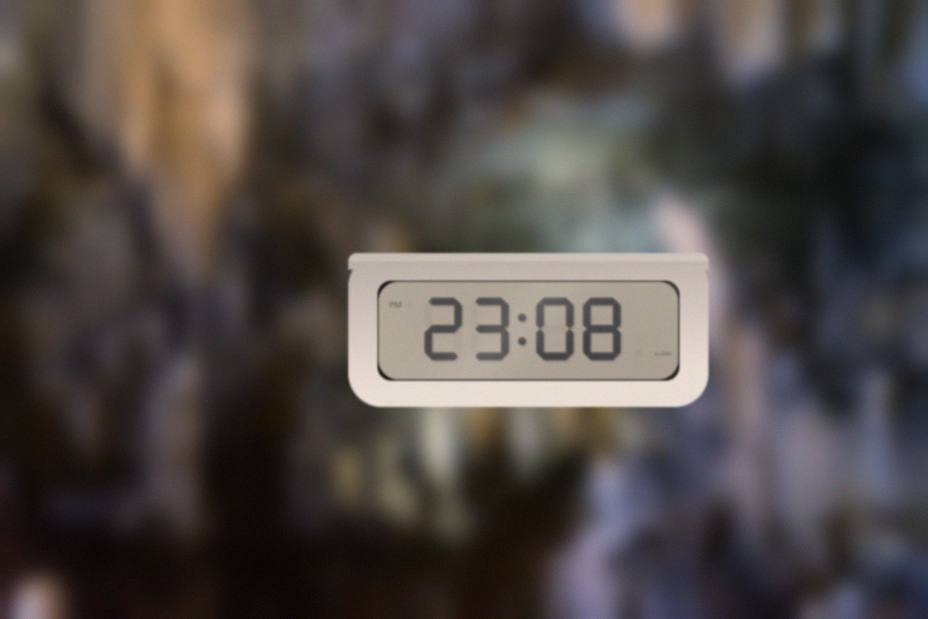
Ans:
T23:08
